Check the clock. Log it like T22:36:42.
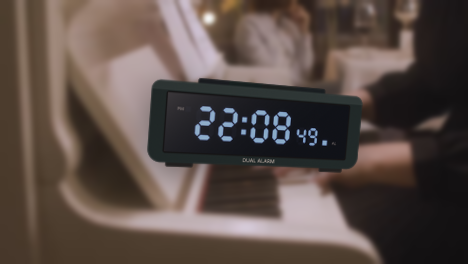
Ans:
T22:08:49
